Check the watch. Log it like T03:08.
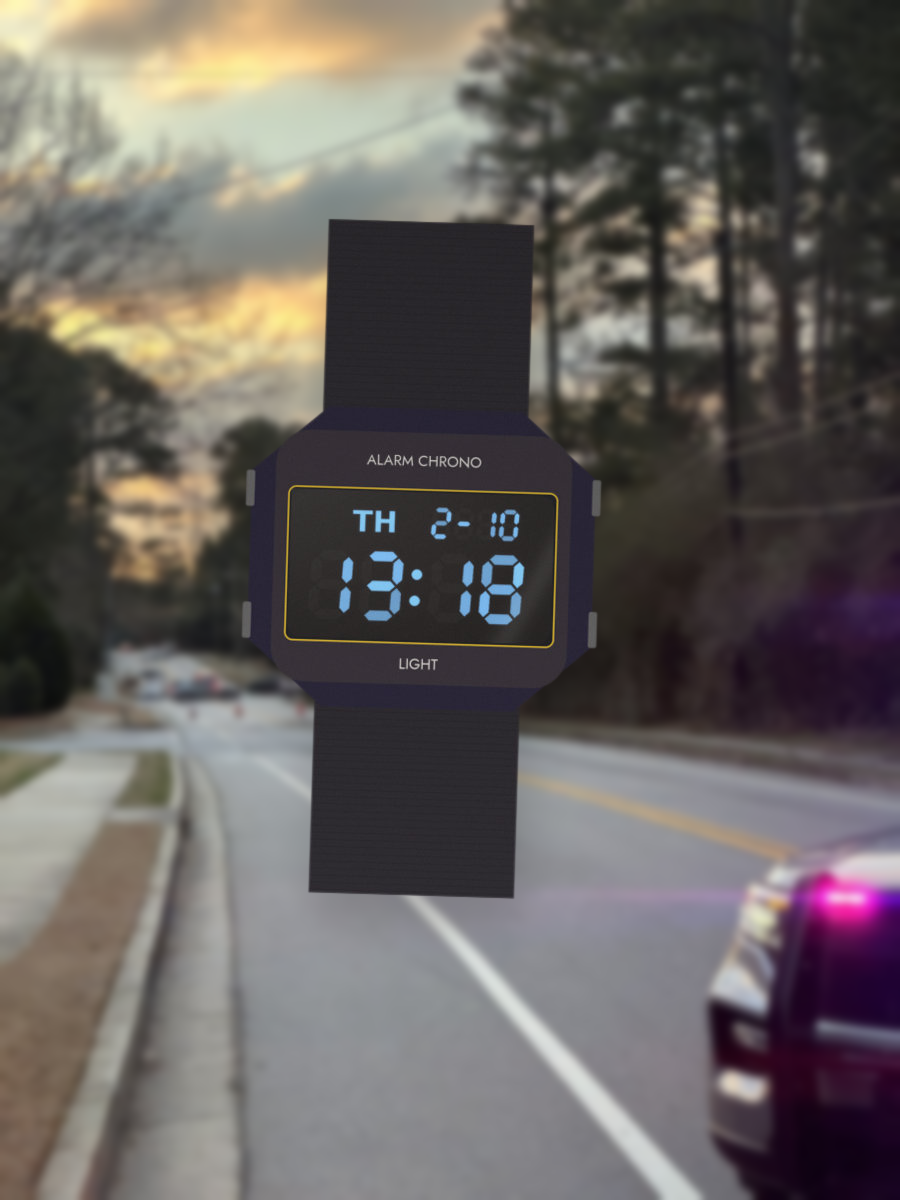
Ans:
T13:18
